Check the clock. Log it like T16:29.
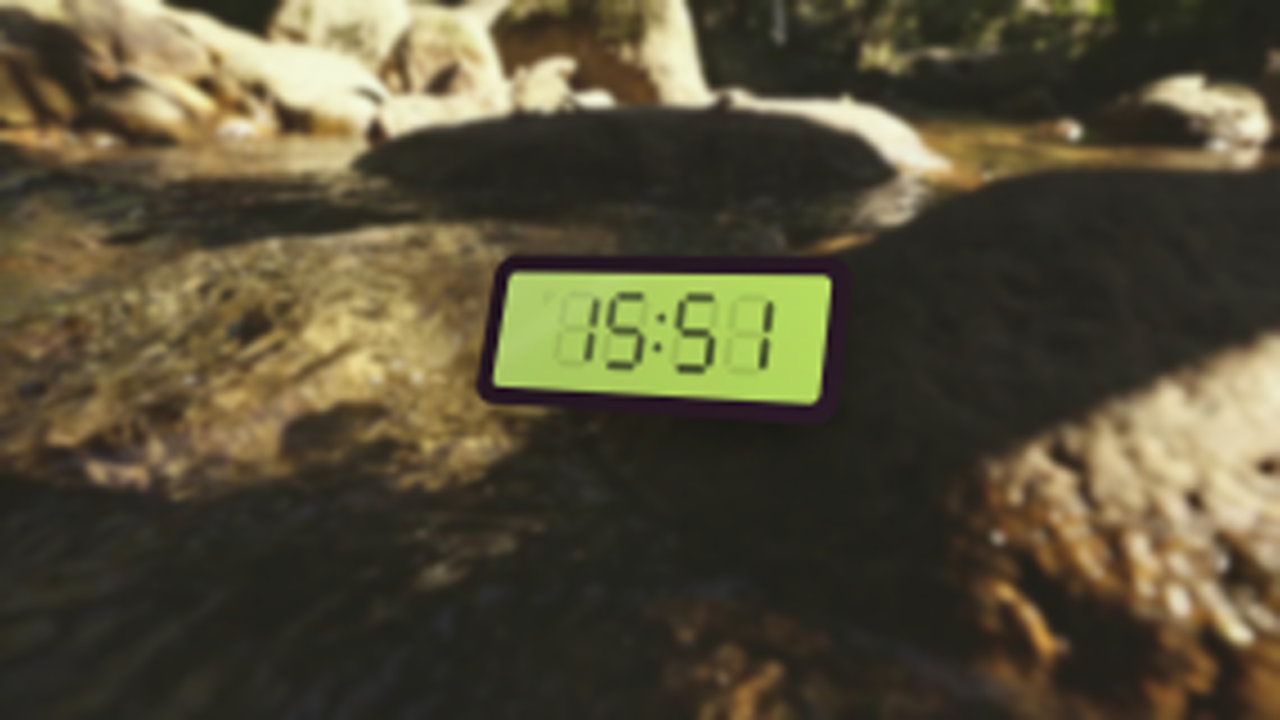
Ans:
T15:51
